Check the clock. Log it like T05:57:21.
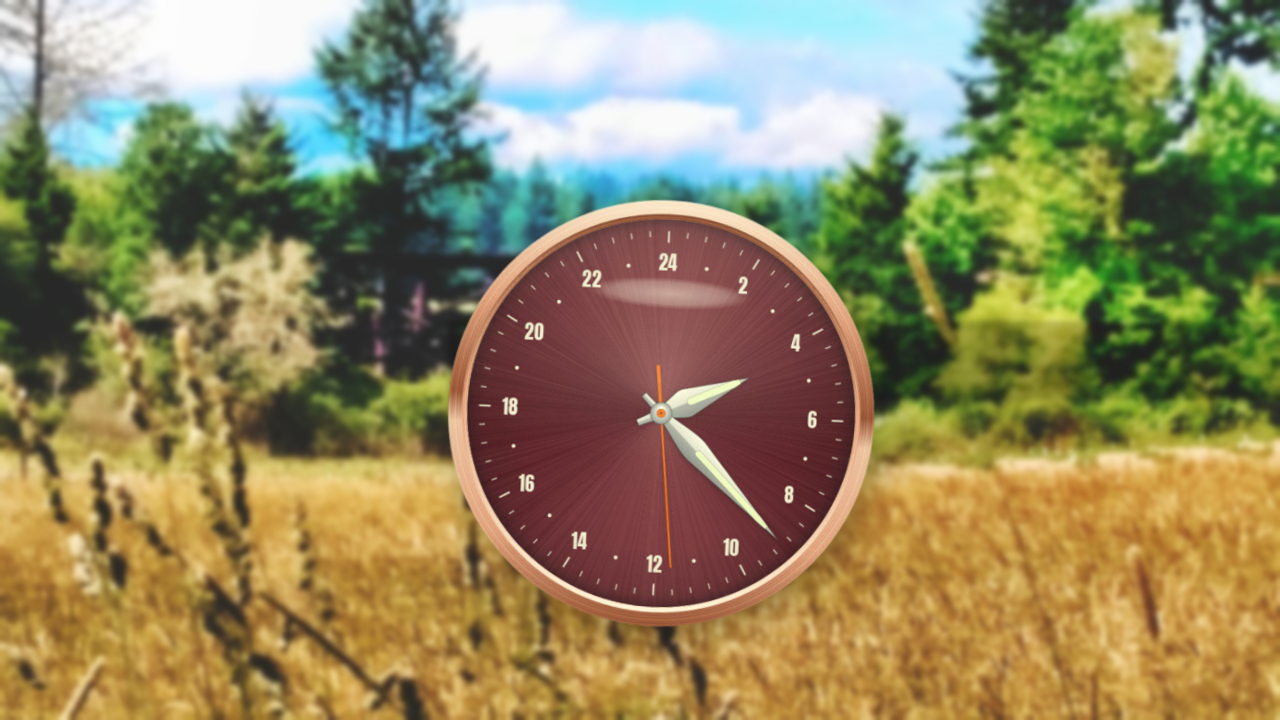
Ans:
T04:22:29
